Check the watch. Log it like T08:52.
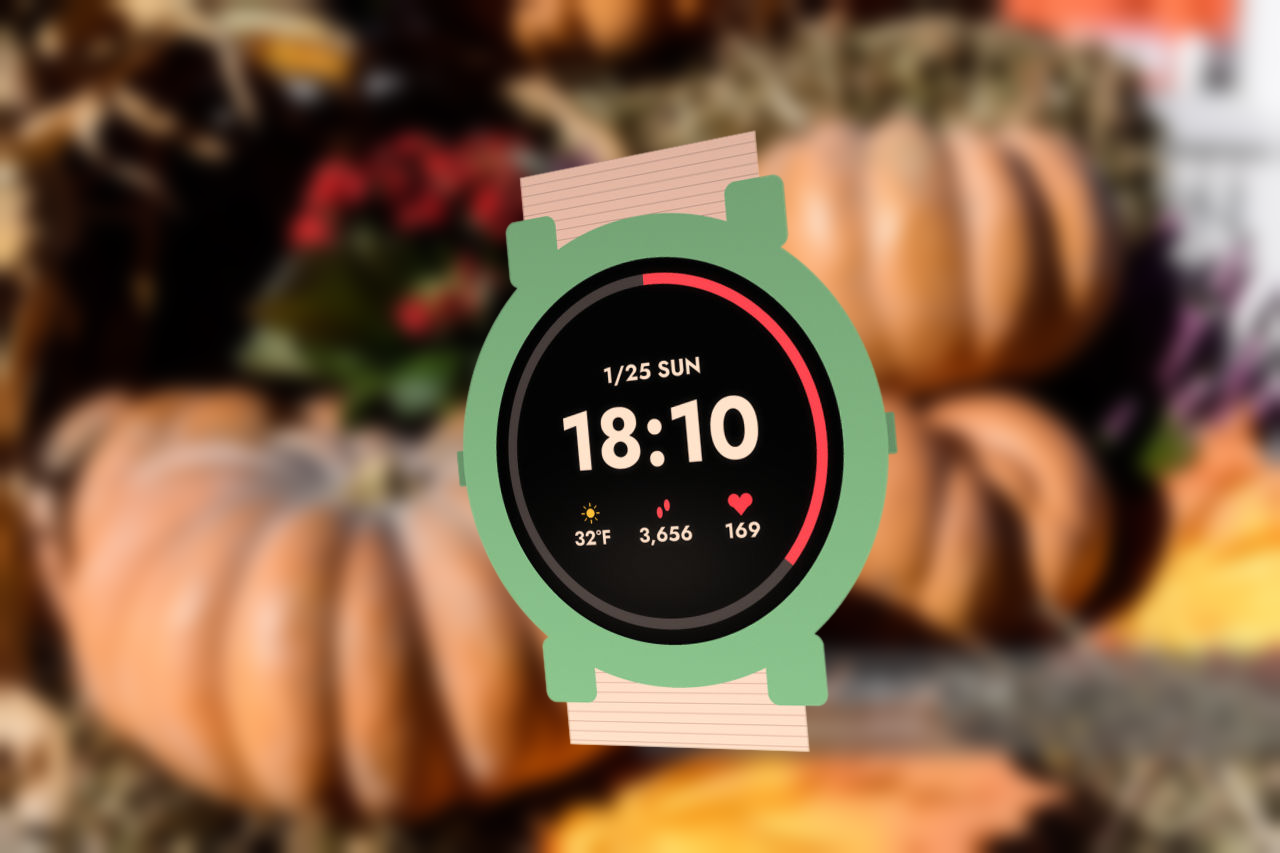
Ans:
T18:10
